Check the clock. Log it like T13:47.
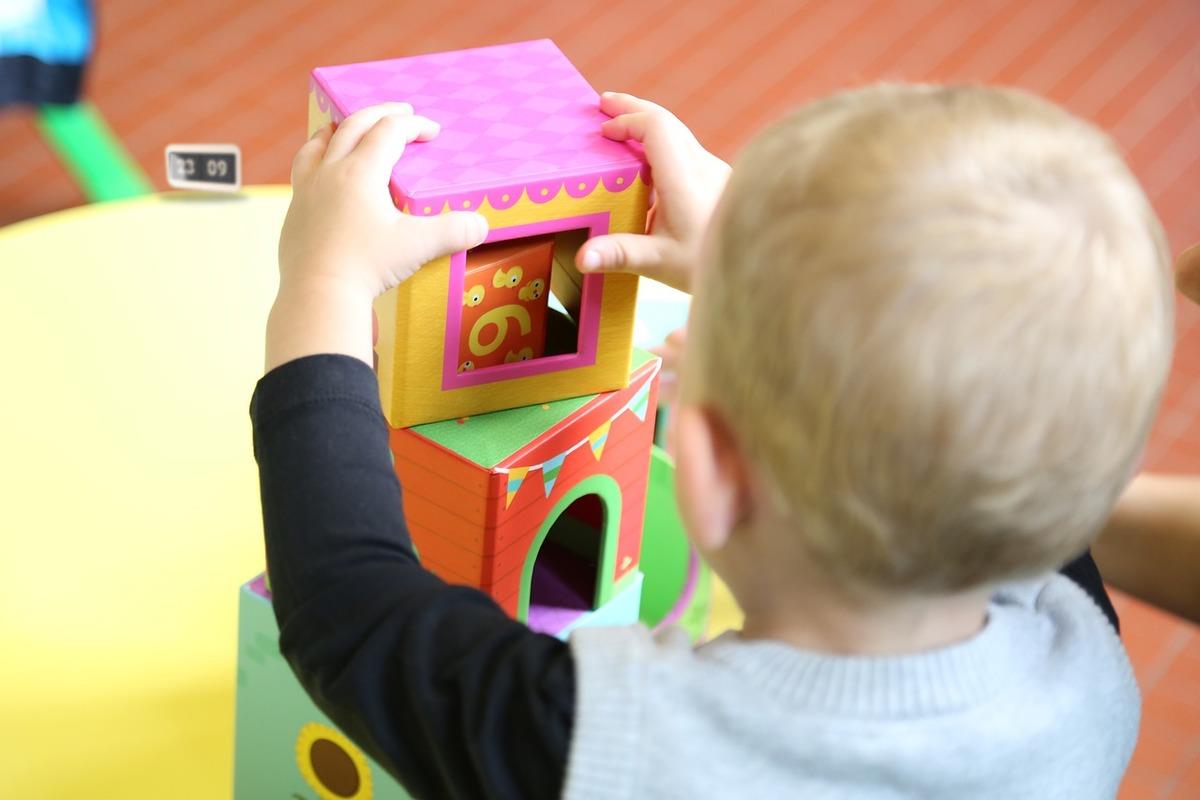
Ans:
T23:09
